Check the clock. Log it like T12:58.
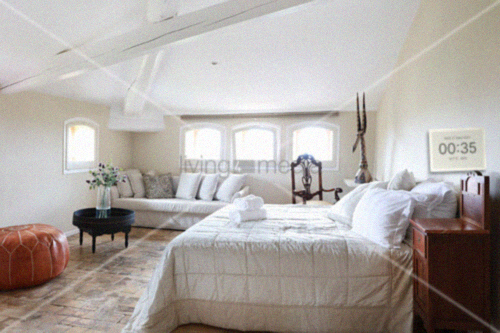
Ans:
T00:35
